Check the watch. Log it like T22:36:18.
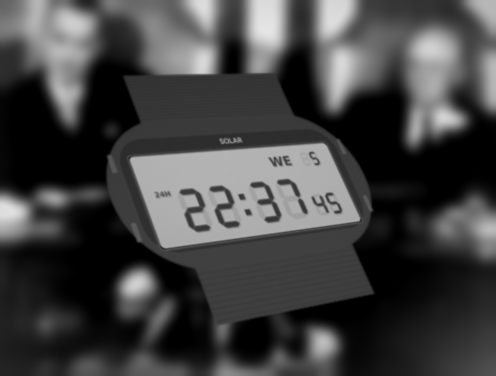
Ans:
T22:37:45
